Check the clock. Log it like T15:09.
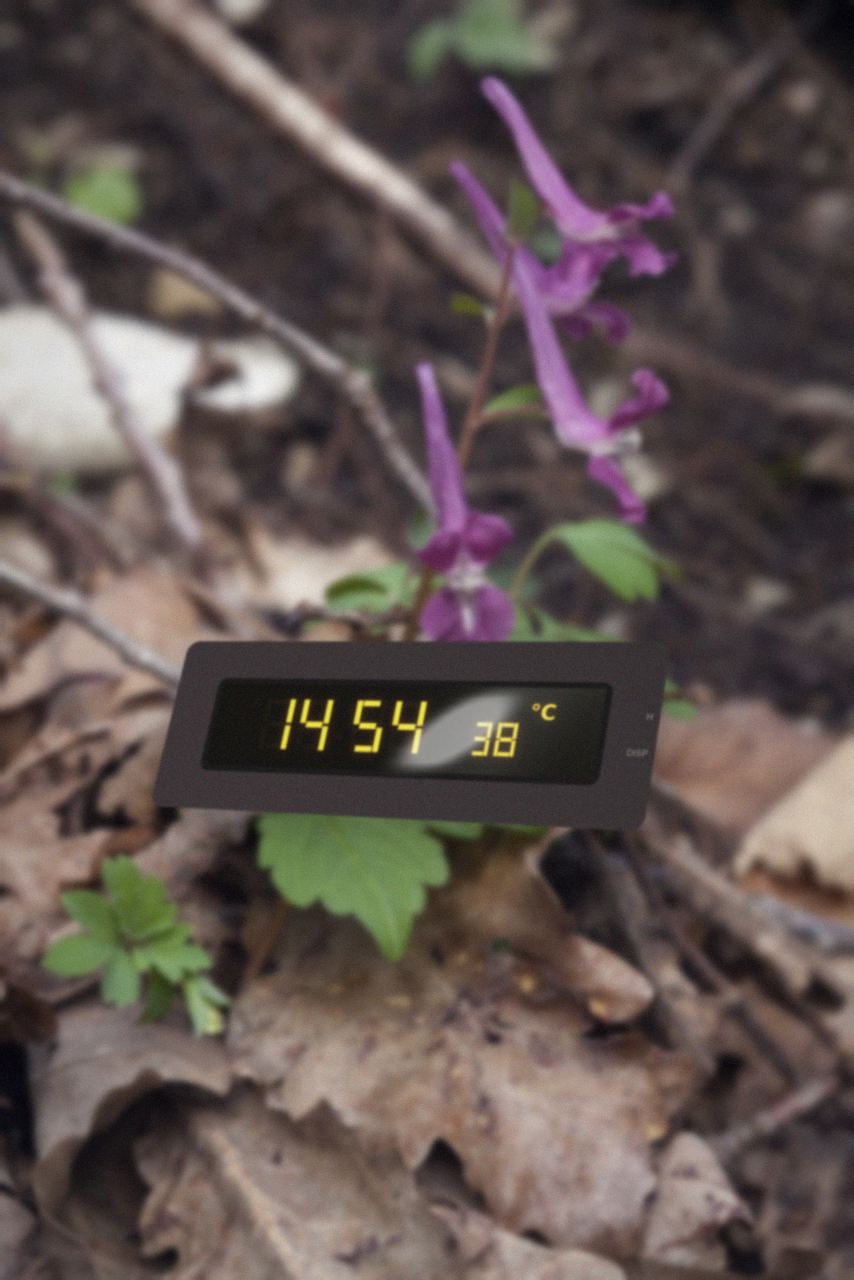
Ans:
T14:54
